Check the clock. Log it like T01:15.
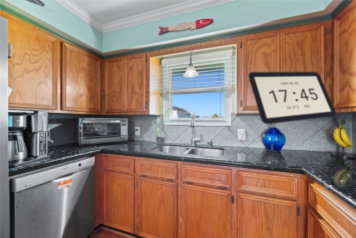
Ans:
T17:45
